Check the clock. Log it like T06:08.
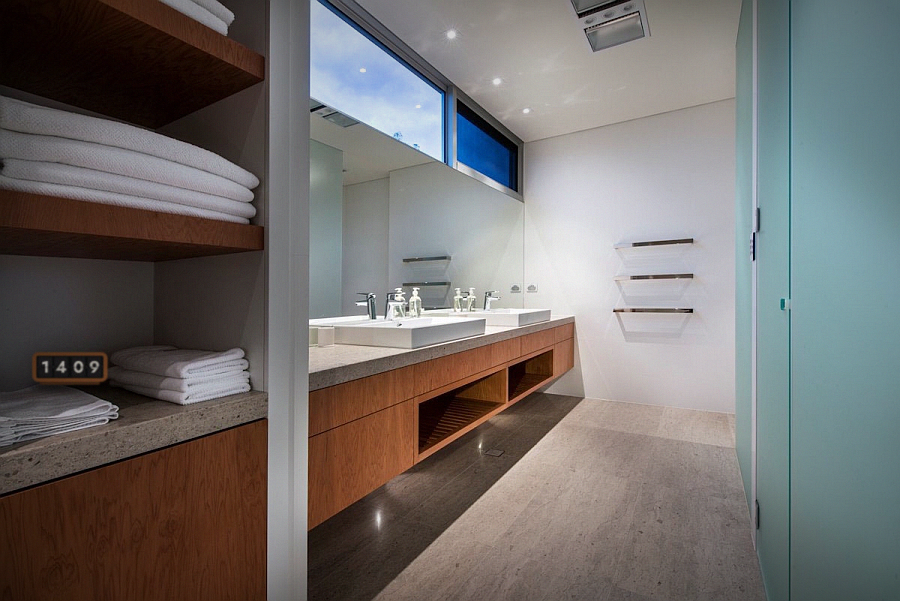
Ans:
T14:09
